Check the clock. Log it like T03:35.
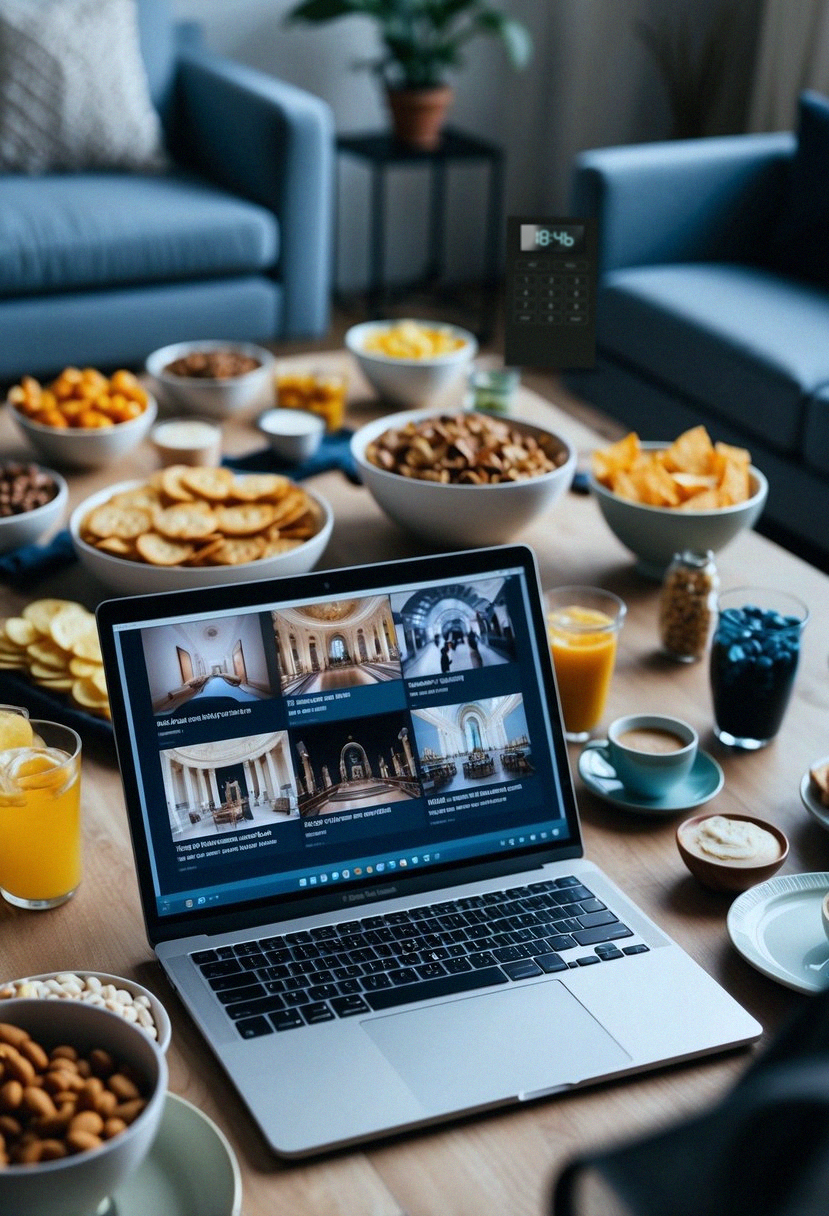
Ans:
T18:46
